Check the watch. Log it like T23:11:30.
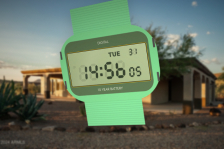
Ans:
T14:56:05
